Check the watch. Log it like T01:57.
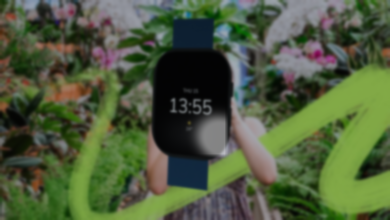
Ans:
T13:55
